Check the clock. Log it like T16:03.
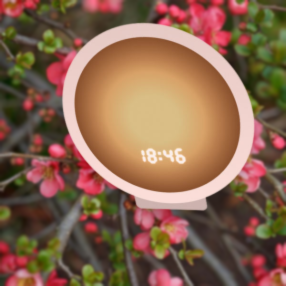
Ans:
T18:46
